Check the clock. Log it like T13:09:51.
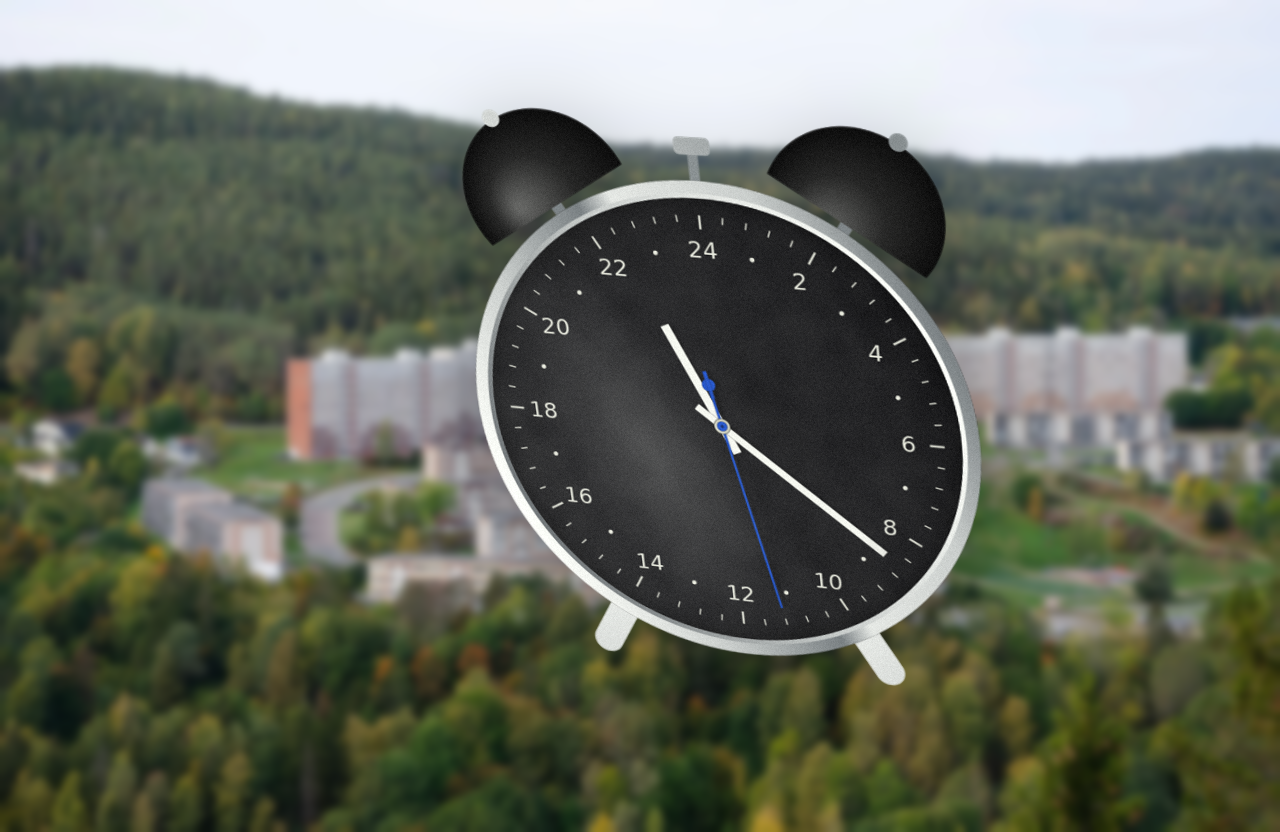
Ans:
T22:21:28
